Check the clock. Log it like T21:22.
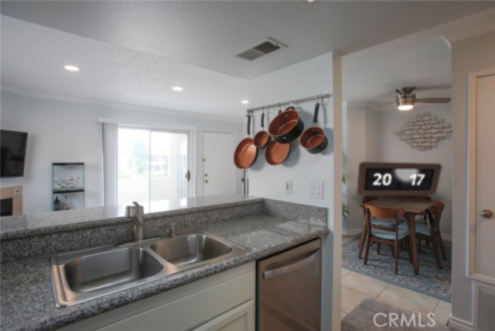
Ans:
T20:17
